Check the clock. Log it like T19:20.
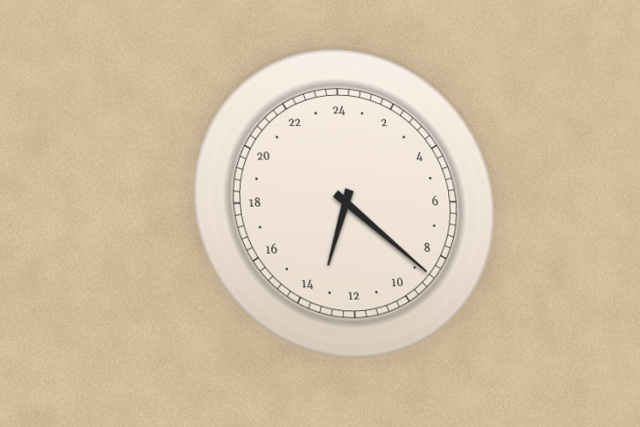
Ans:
T13:22
